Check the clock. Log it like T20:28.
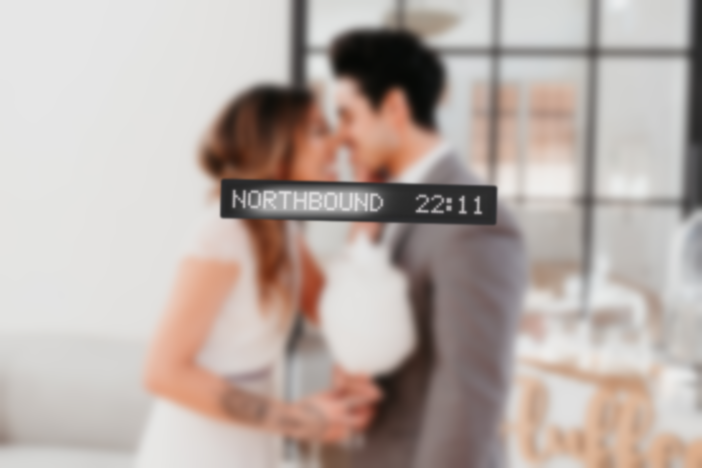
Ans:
T22:11
